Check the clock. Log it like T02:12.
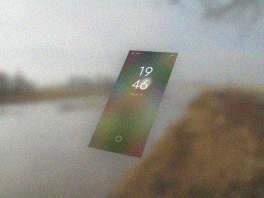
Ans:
T19:46
